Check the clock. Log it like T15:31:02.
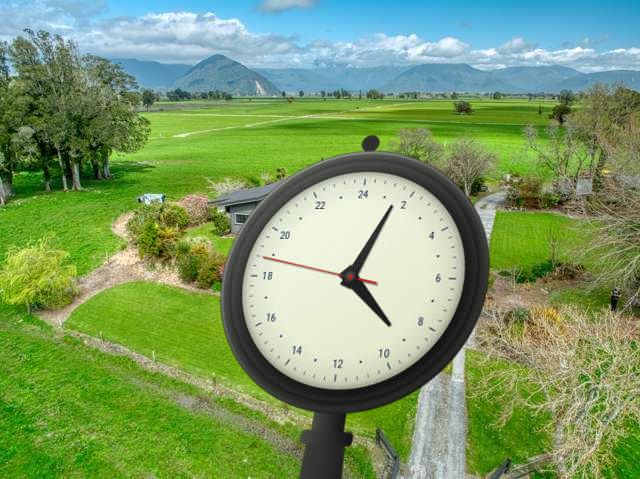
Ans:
T09:03:47
